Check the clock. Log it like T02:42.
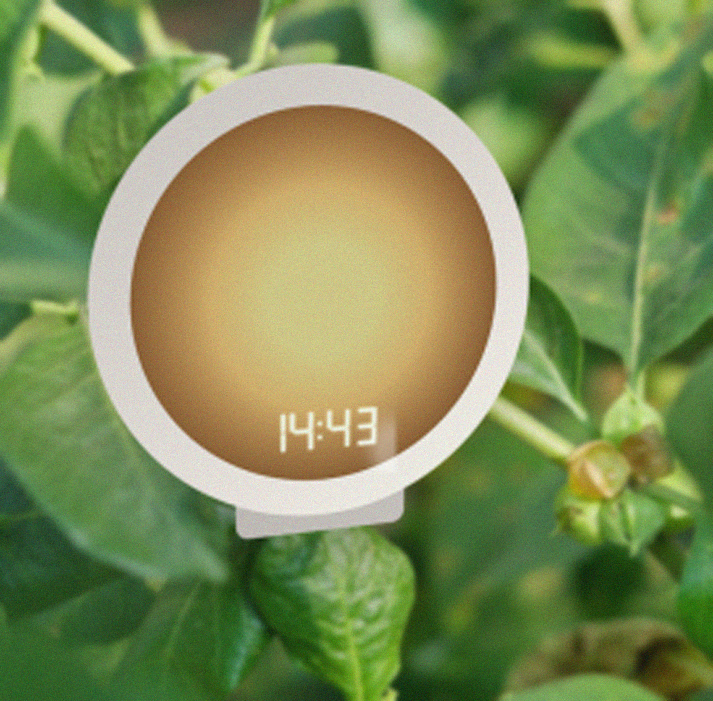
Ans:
T14:43
